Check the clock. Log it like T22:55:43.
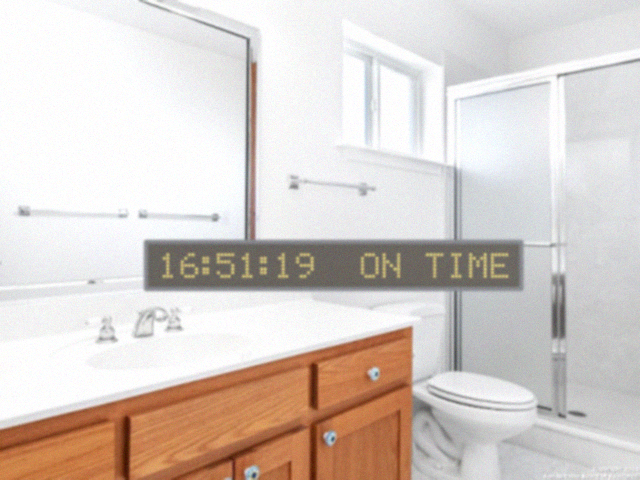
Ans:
T16:51:19
